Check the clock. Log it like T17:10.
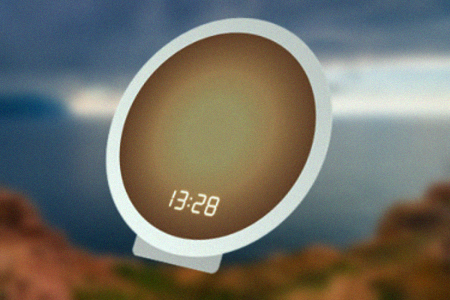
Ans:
T13:28
